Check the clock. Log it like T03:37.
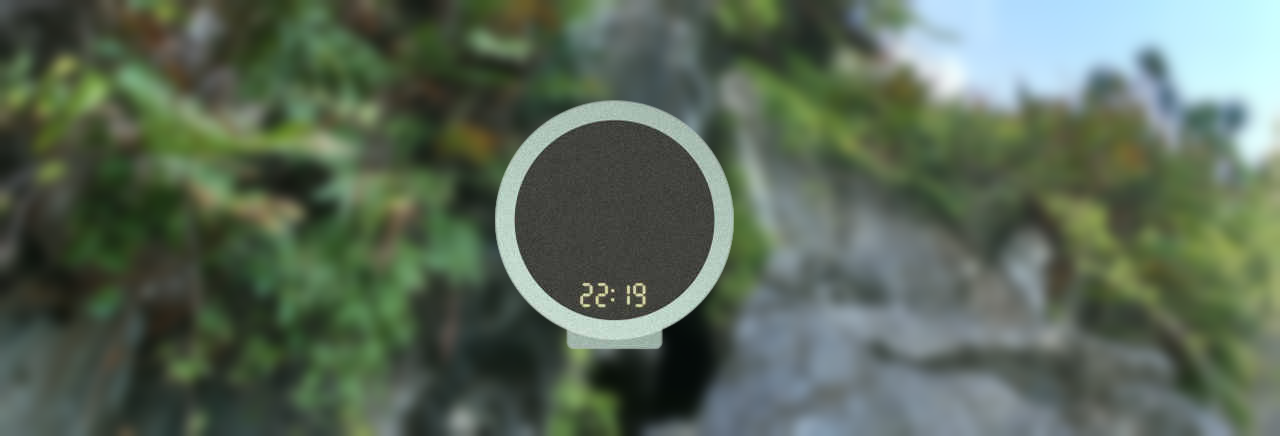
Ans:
T22:19
